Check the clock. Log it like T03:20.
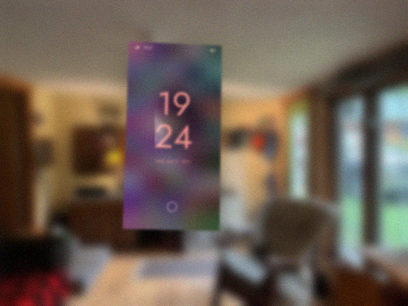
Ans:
T19:24
